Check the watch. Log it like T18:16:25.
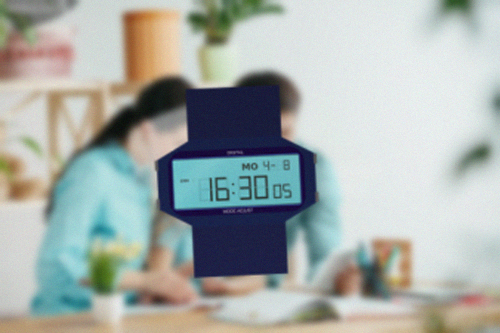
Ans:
T16:30:05
